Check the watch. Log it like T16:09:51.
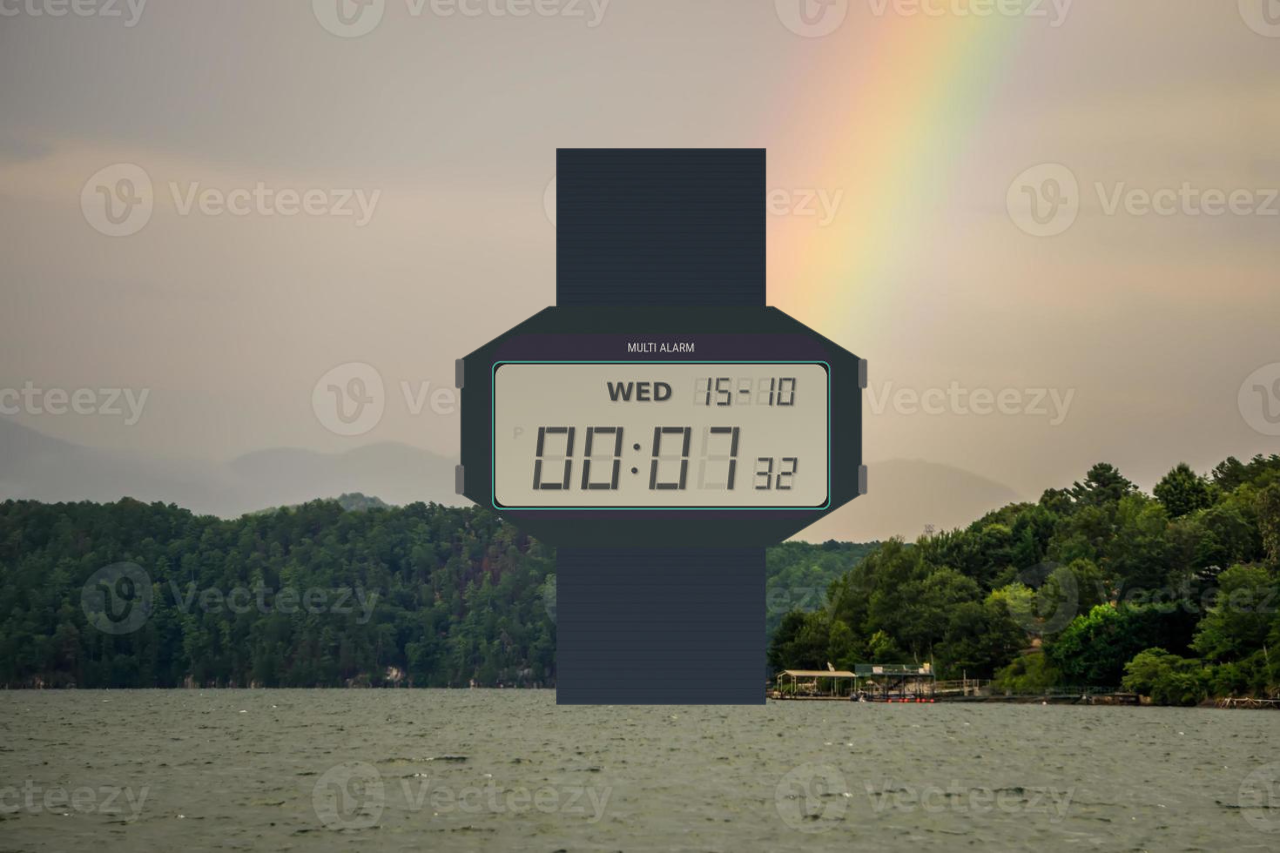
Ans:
T00:07:32
